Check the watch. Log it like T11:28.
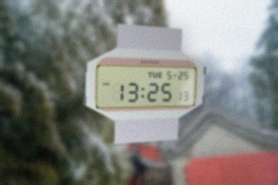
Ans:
T13:25
